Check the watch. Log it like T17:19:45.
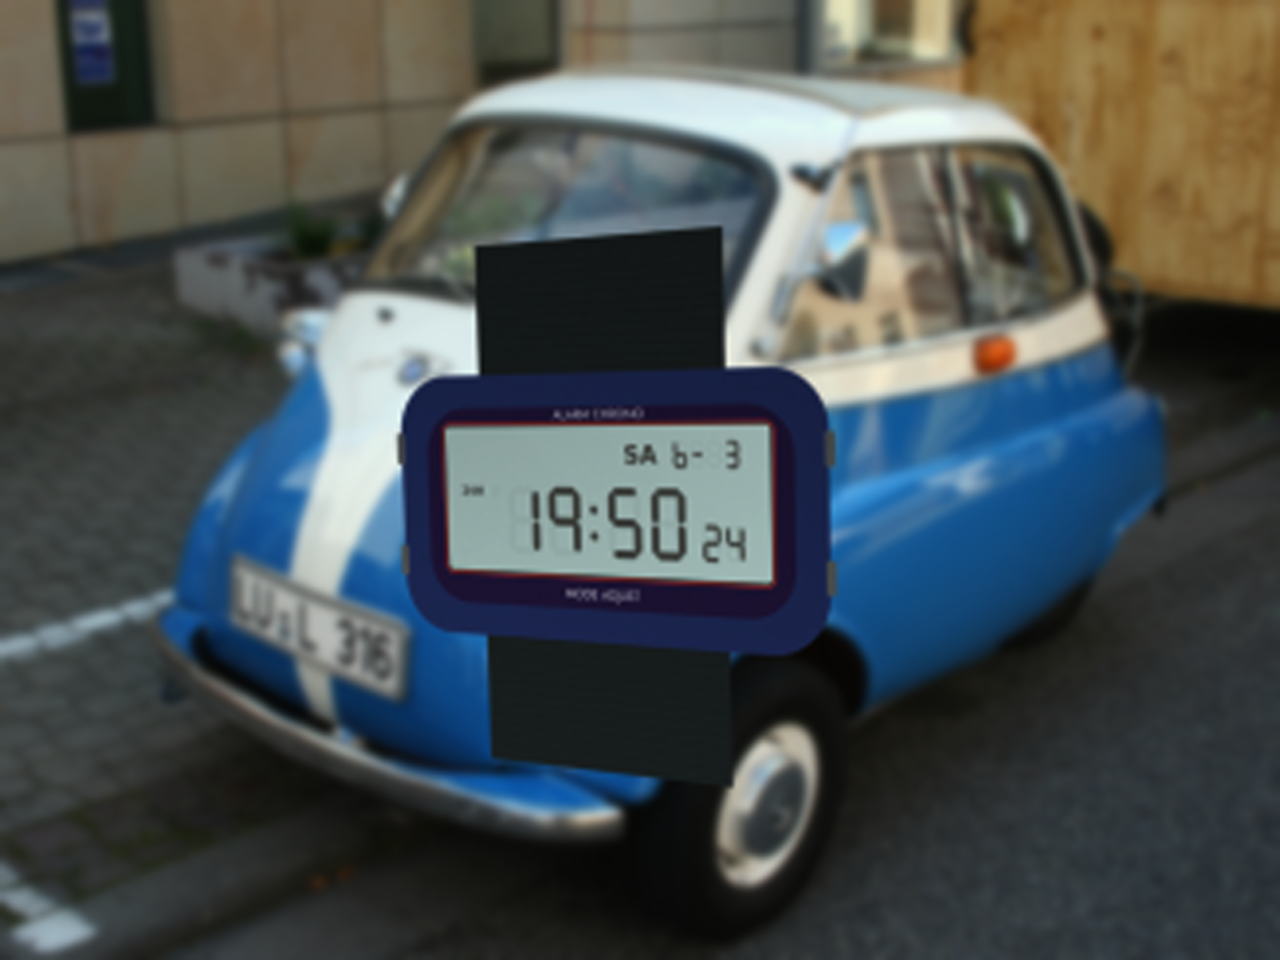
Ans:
T19:50:24
